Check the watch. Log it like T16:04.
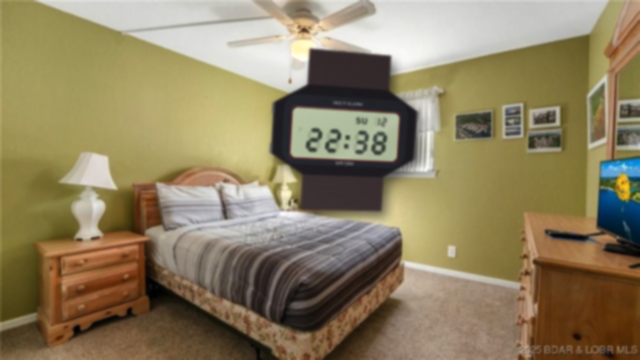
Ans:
T22:38
